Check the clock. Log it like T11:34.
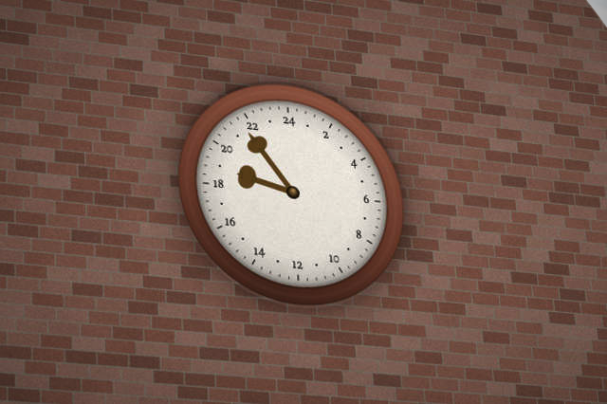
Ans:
T18:54
